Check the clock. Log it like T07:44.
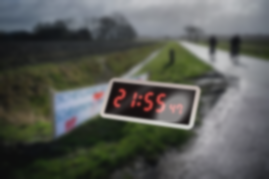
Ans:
T21:55
